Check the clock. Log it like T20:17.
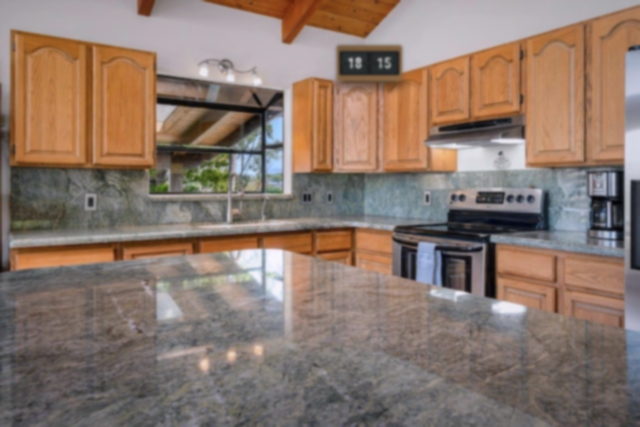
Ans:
T18:15
